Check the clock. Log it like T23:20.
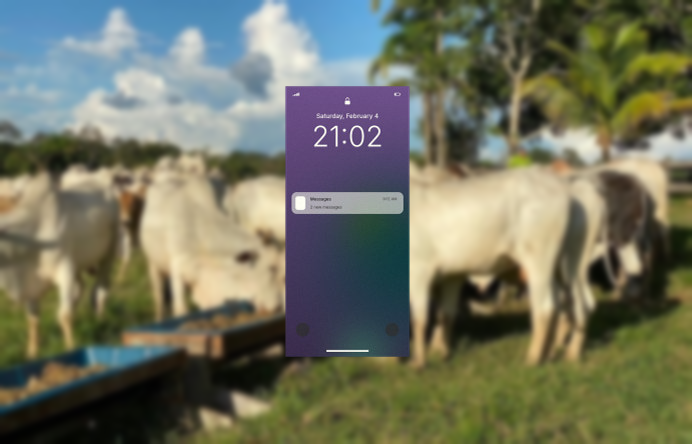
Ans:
T21:02
